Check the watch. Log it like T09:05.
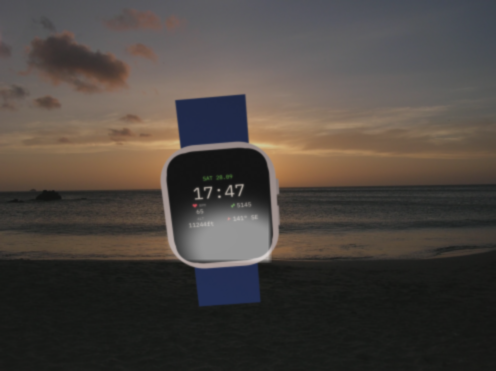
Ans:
T17:47
